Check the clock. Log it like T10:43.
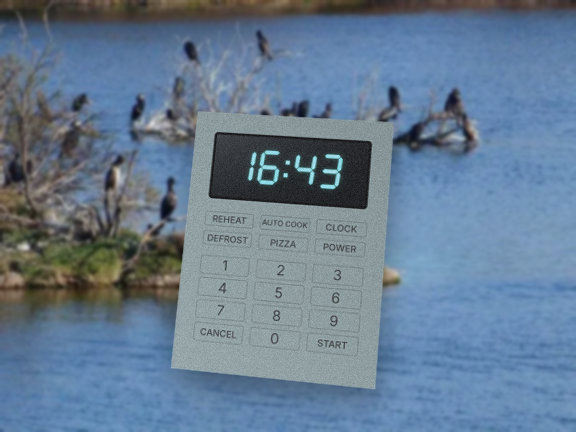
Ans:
T16:43
